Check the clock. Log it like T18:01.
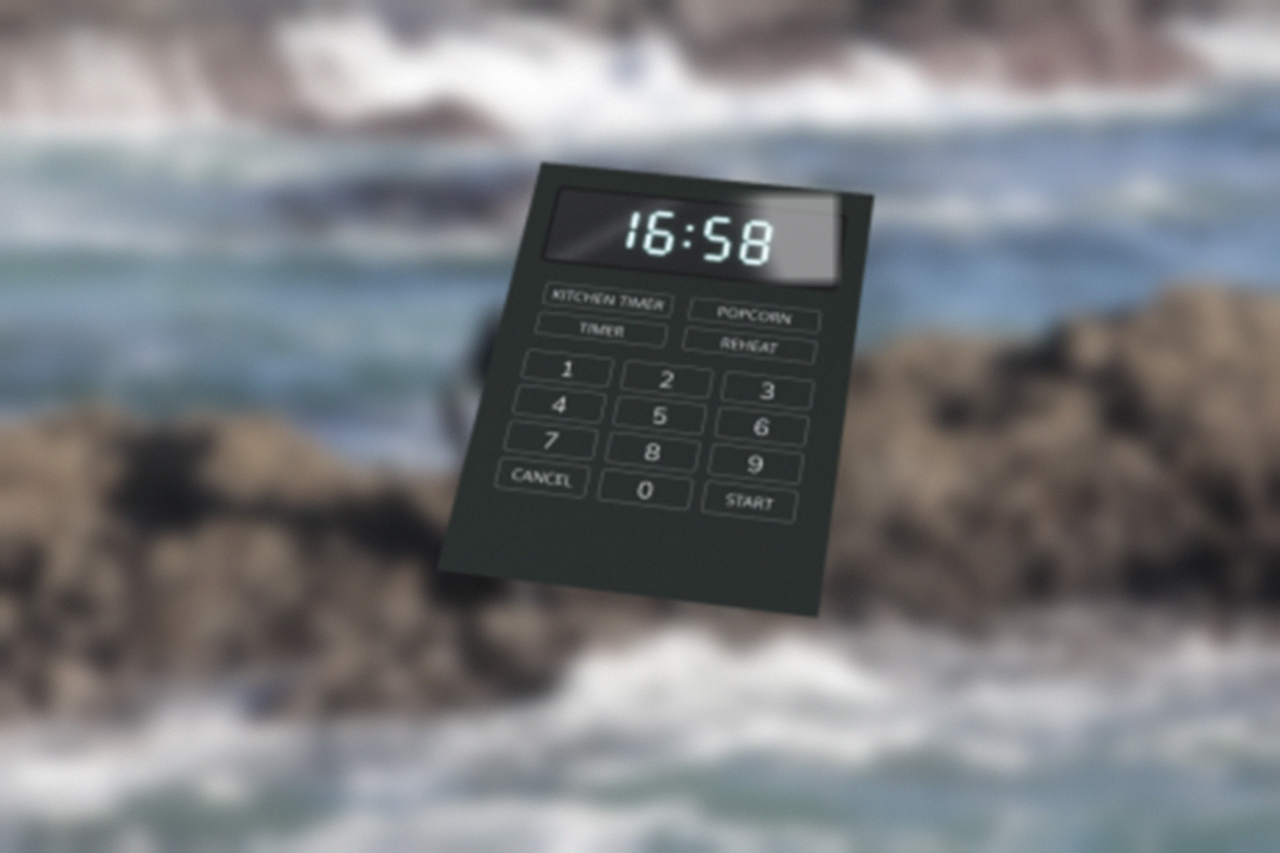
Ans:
T16:58
